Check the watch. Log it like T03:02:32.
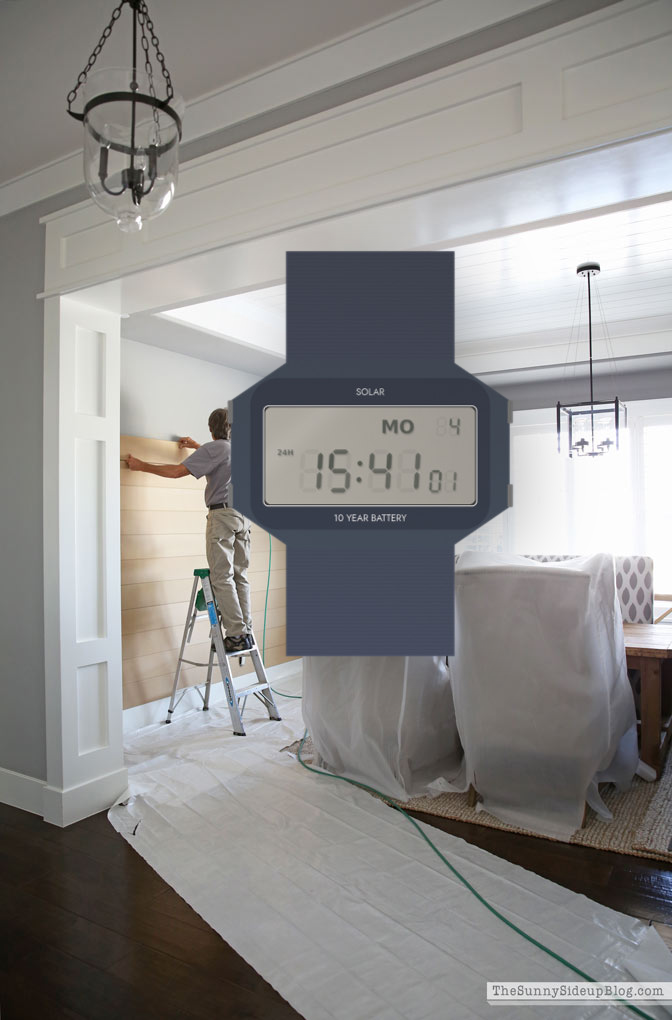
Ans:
T15:41:01
